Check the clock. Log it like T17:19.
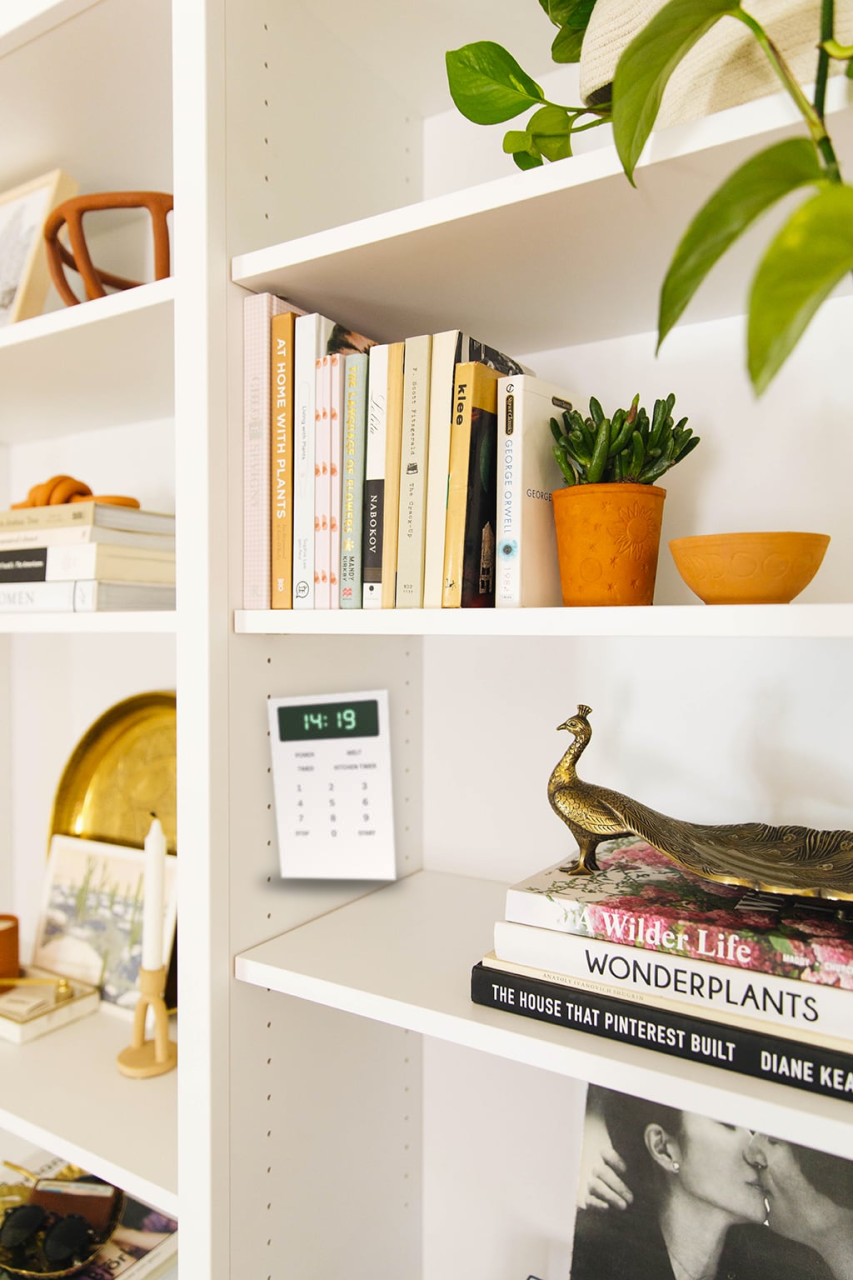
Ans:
T14:19
